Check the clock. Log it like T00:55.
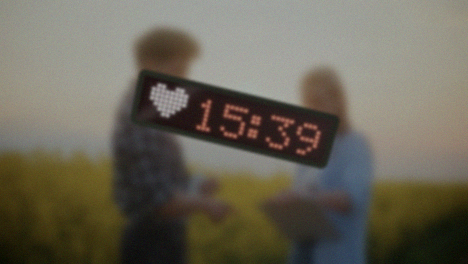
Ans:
T15:39
